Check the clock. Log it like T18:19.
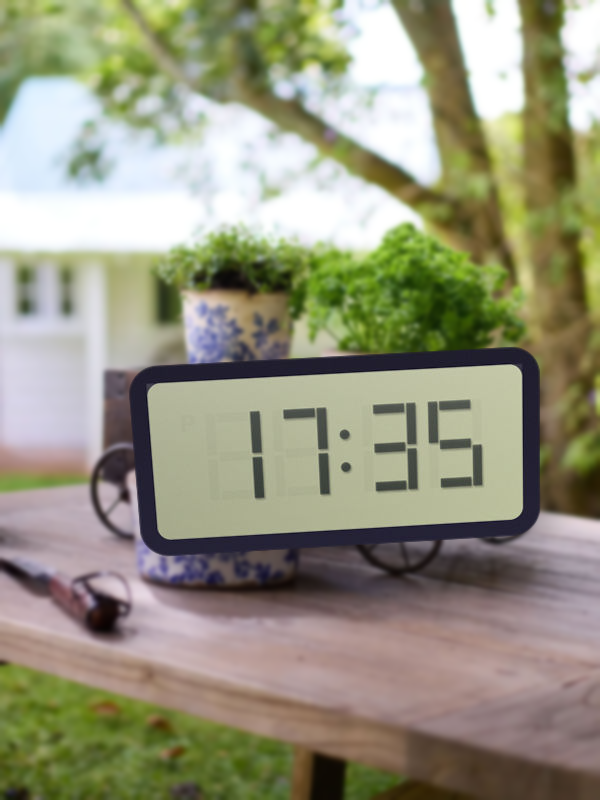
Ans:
T17:35
